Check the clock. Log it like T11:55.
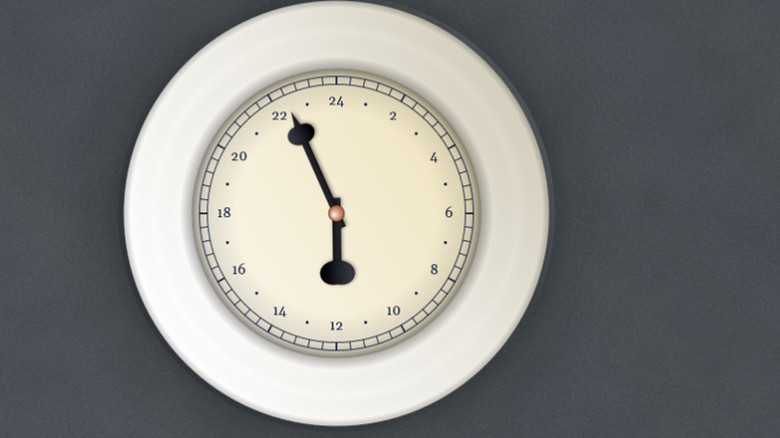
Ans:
T11:56
